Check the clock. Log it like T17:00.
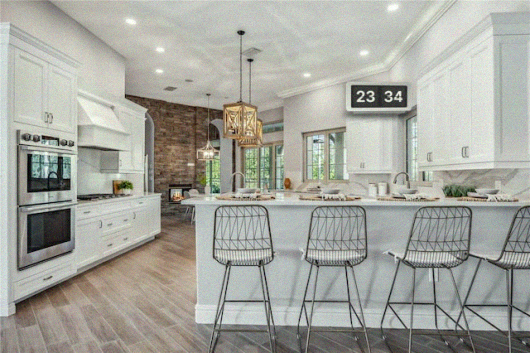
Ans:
T23:34
